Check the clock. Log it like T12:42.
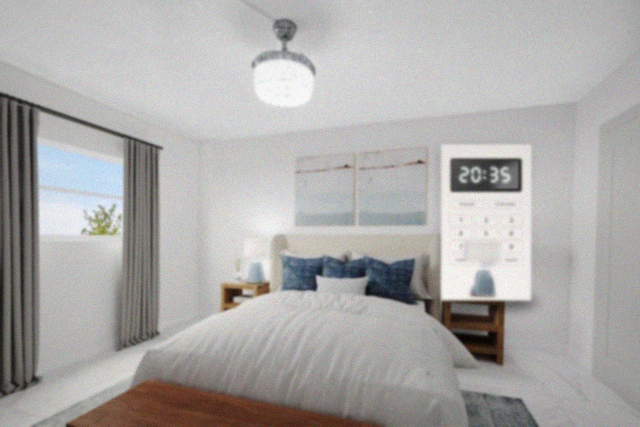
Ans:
T20:35
